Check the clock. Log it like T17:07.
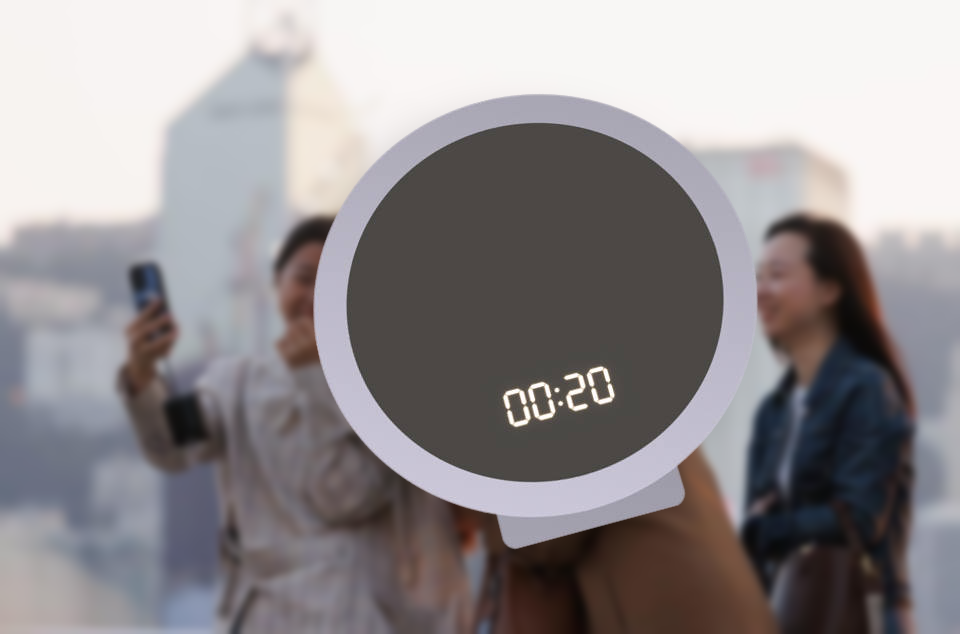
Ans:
T00:20
